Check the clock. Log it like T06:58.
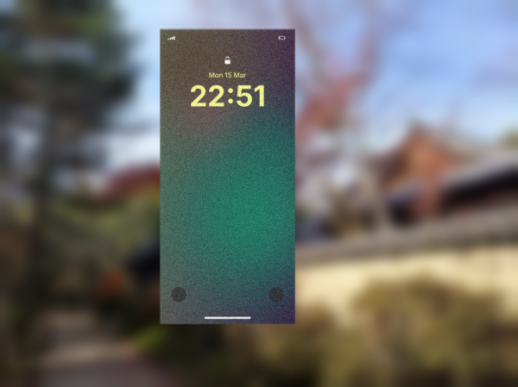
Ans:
T22:51
